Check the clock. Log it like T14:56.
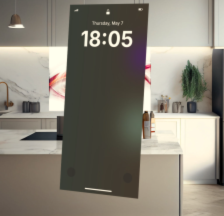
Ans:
T18:05
